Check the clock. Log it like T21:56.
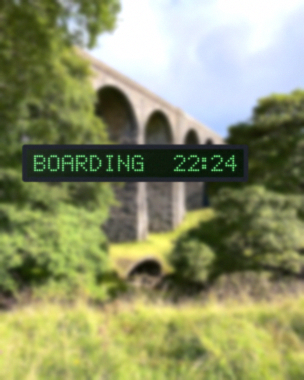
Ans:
T22:24
